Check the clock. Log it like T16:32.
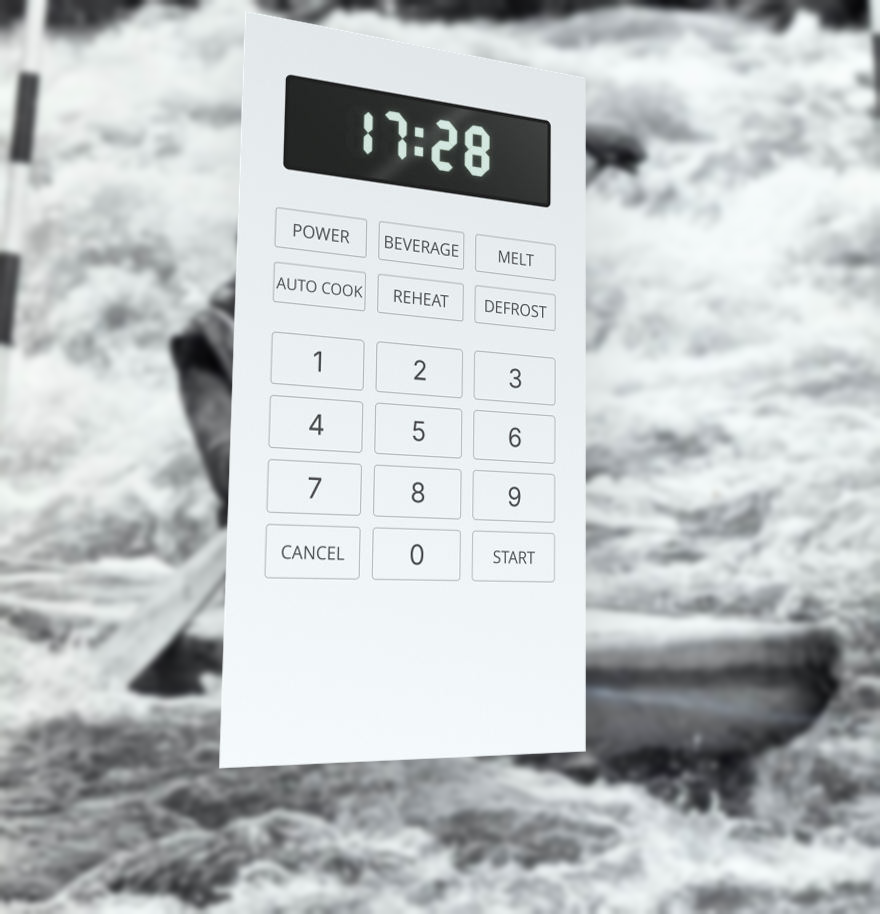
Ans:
T17:28
